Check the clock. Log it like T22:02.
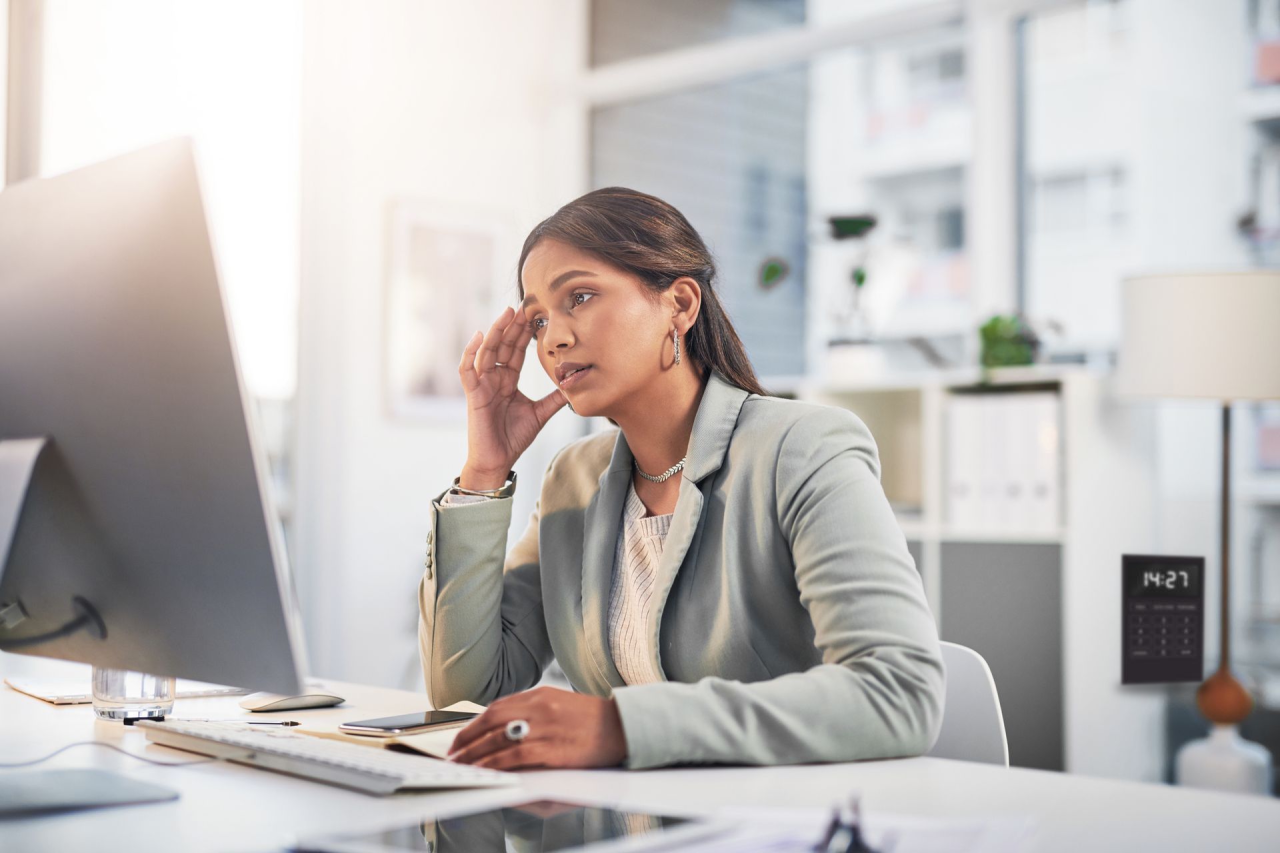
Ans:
T14:27
